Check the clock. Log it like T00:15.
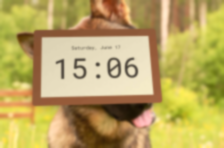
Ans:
T15:06
